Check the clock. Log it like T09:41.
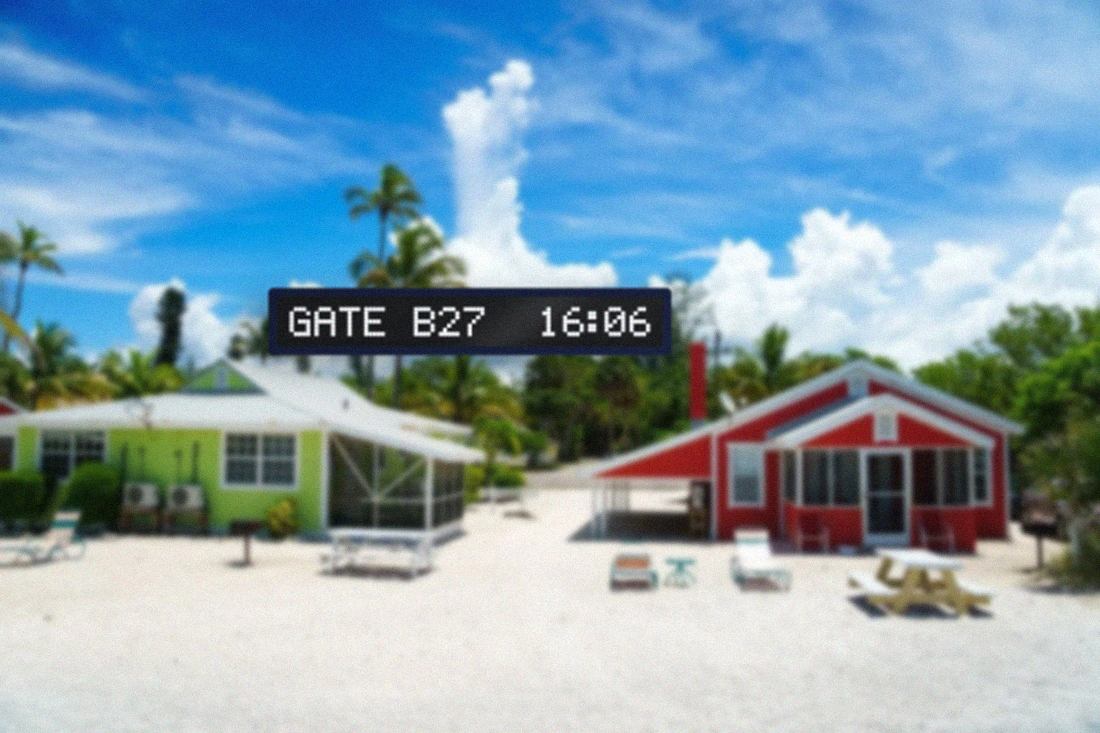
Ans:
T16:06
